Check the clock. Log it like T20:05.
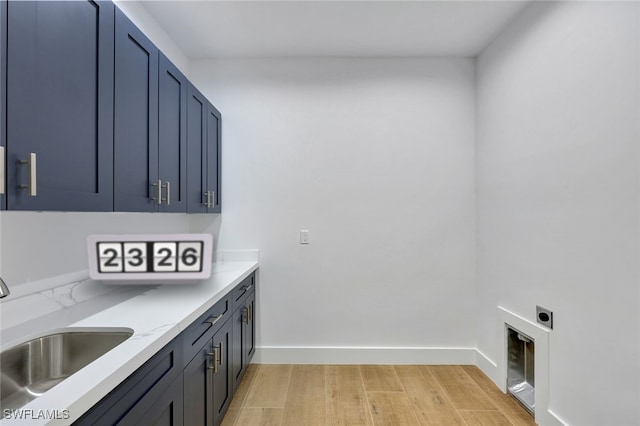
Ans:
T23:26
